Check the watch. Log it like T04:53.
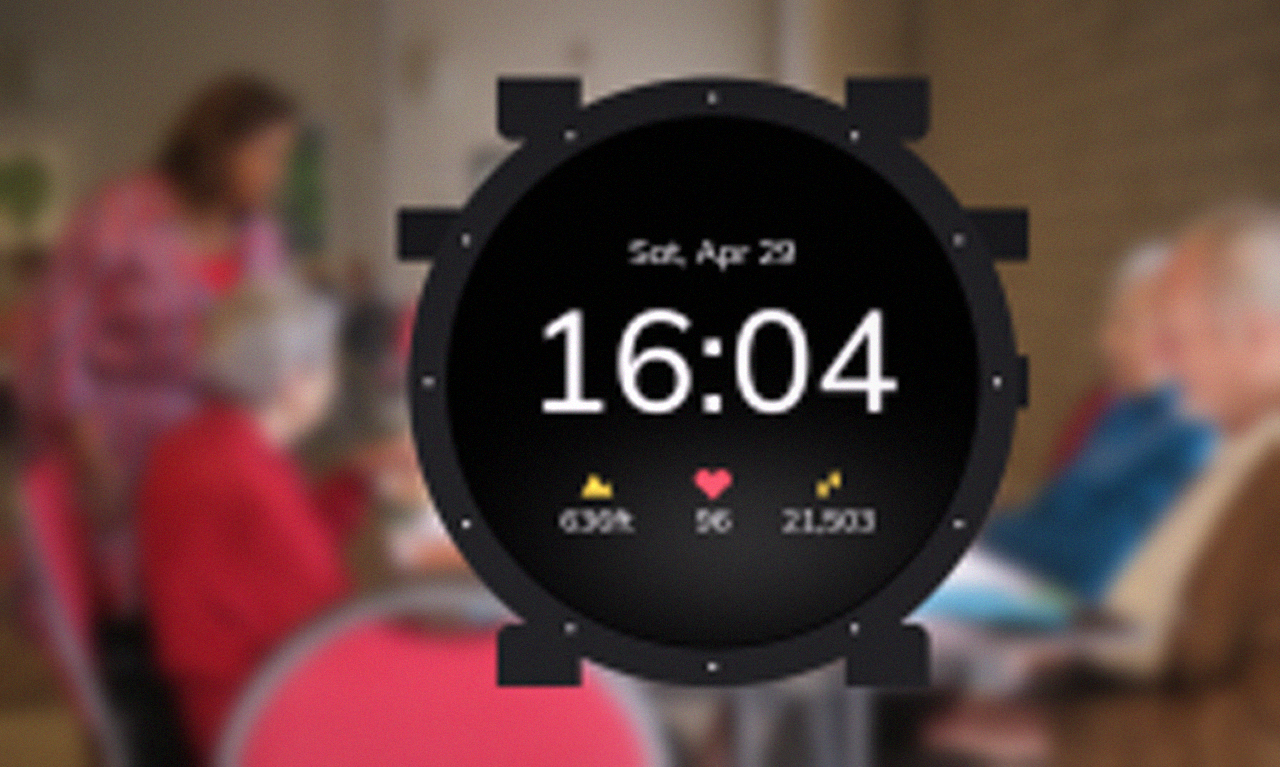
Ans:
T16:04
